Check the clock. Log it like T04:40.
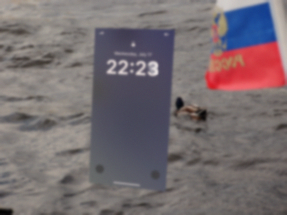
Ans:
T22:23
